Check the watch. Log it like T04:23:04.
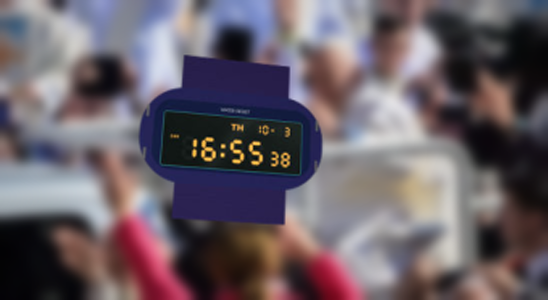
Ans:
T16:55:38
